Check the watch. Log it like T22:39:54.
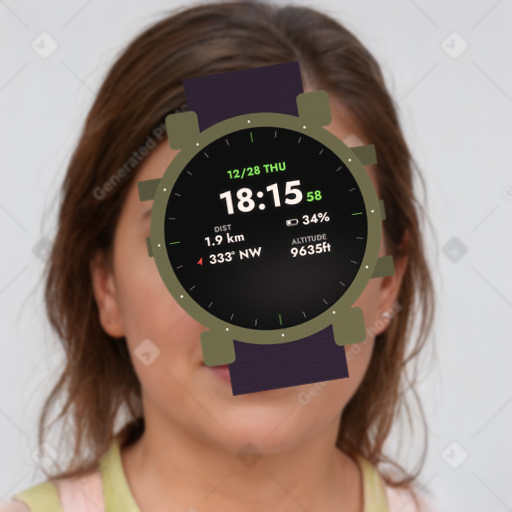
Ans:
T18:15:58
